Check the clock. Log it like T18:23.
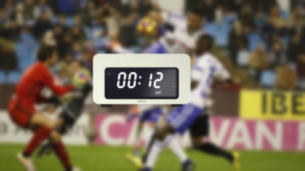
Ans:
T00:12
